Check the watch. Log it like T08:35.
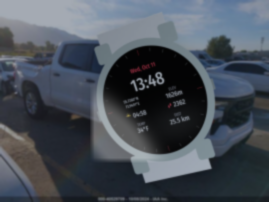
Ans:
T13:48
